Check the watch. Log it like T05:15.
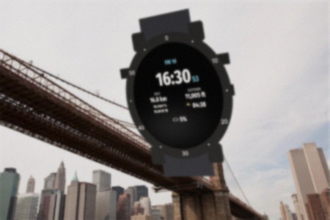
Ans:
T16:30
